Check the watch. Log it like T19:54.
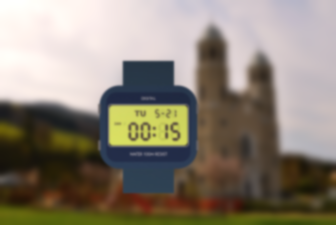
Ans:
T00:15
